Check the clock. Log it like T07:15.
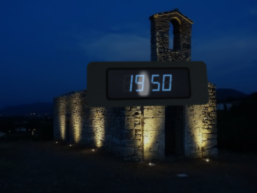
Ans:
T19:50
